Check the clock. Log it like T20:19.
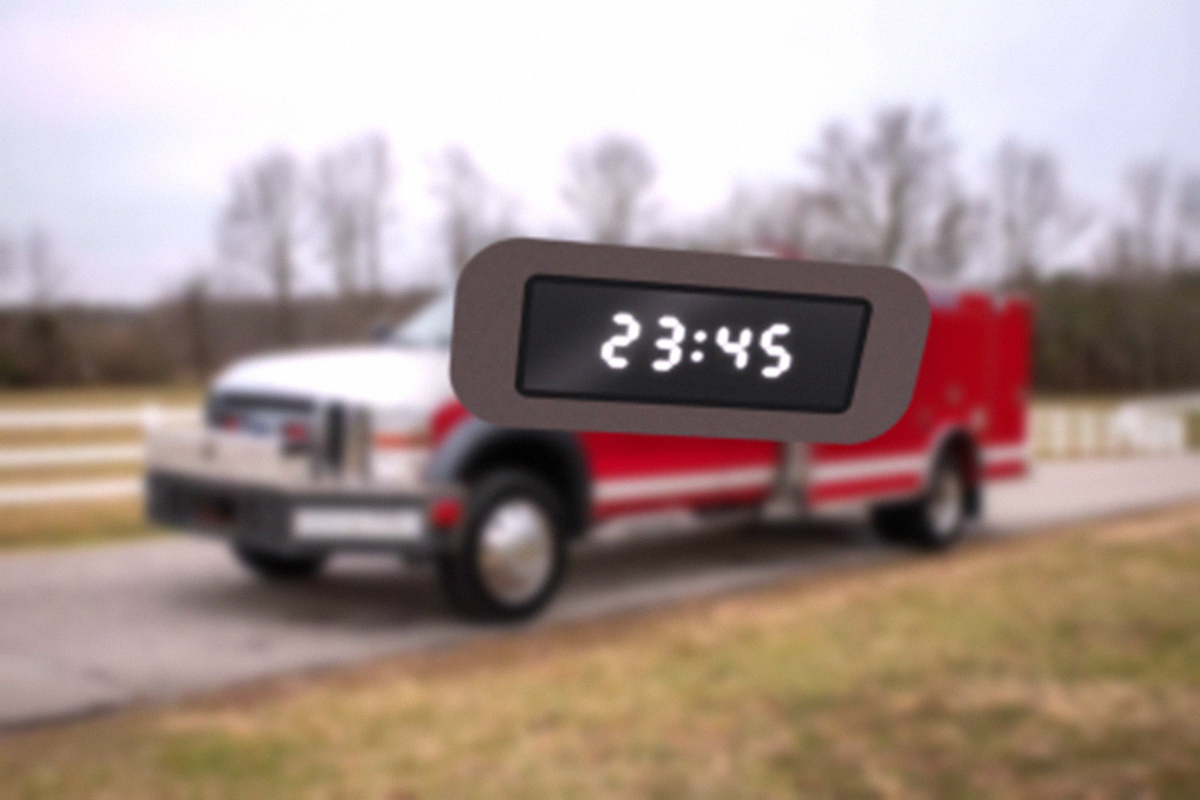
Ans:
T23:45
